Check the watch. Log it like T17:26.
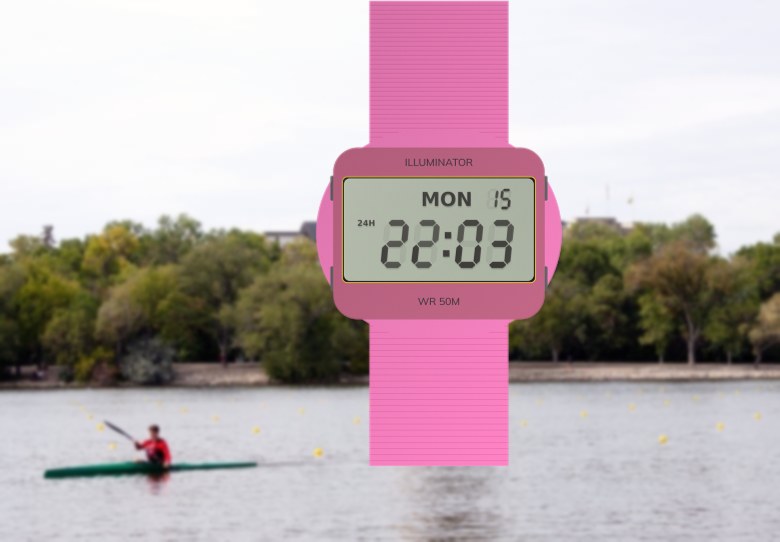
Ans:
T22:03
